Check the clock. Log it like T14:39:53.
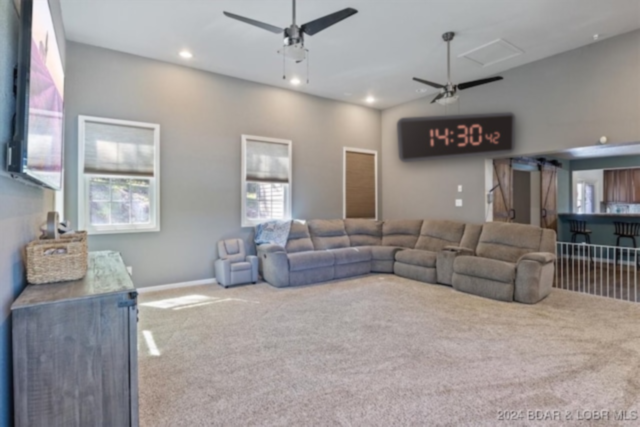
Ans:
T14:30:42
